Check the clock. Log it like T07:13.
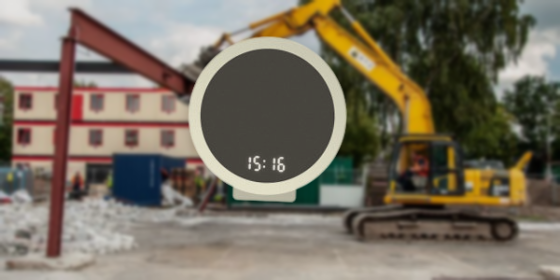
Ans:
T15:16
